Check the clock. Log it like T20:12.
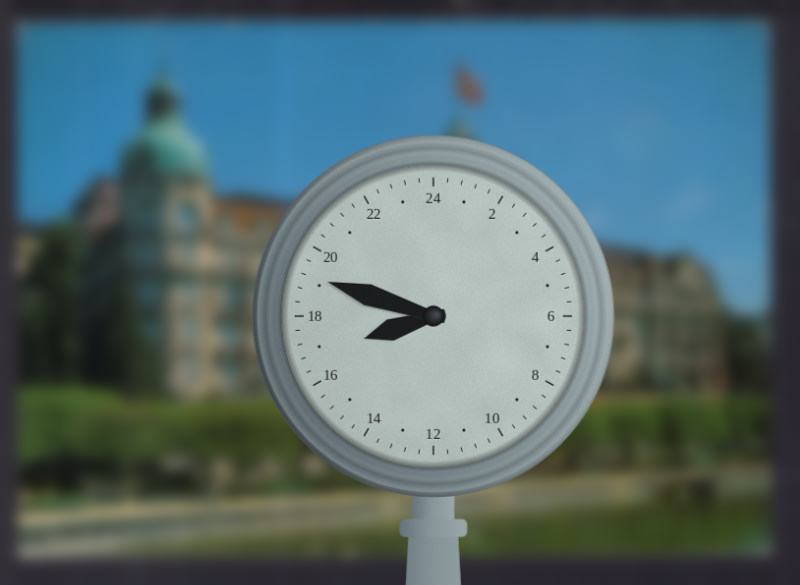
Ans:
T16:48
